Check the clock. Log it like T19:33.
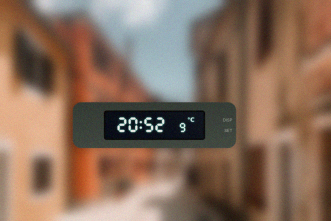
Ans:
T20:52
